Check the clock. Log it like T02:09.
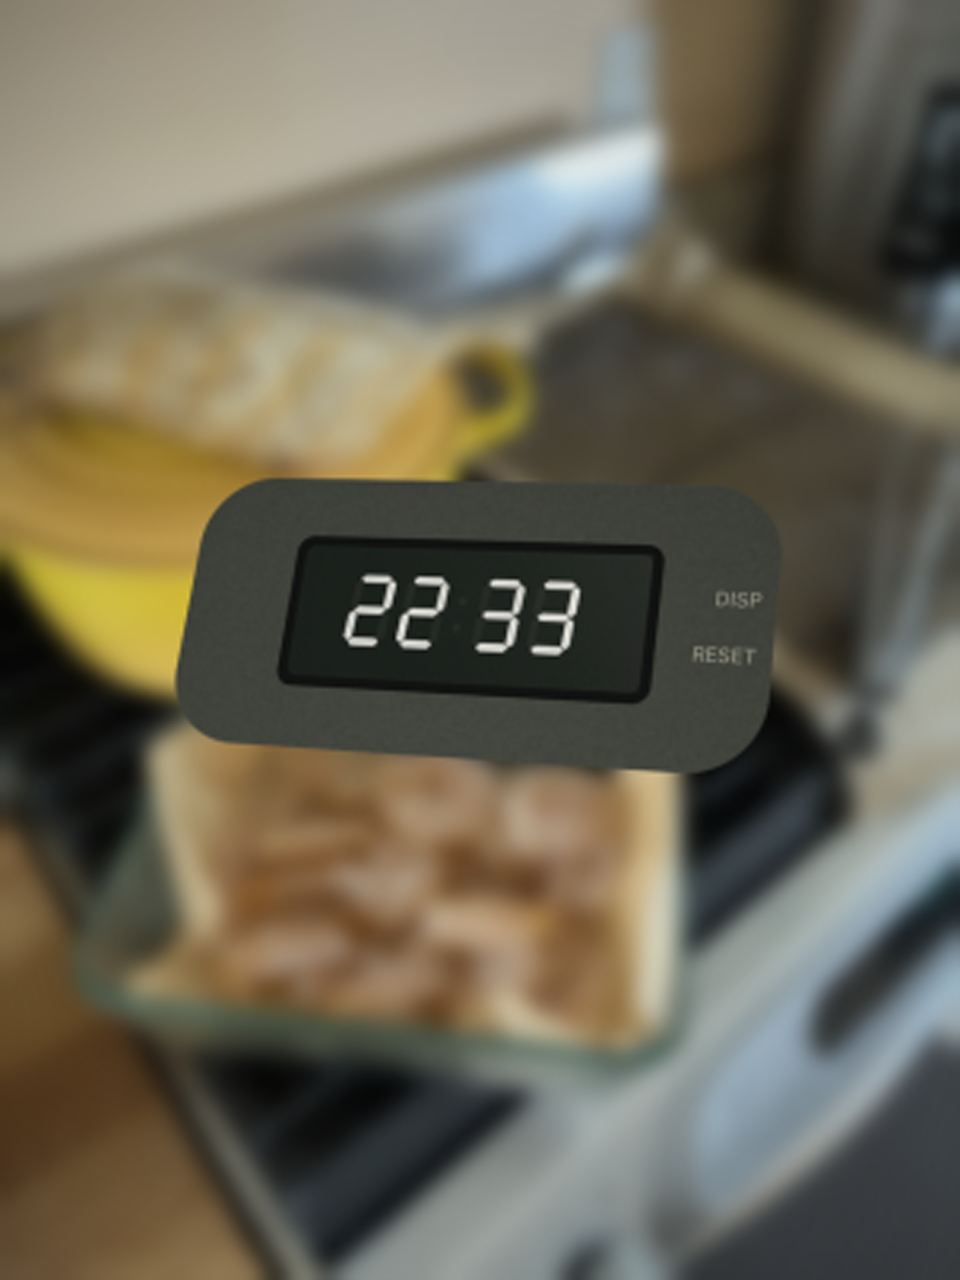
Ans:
T22:33
